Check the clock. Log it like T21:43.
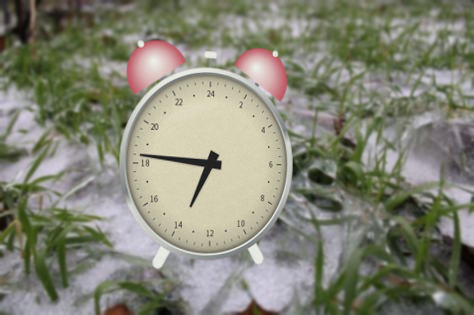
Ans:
T13:46
